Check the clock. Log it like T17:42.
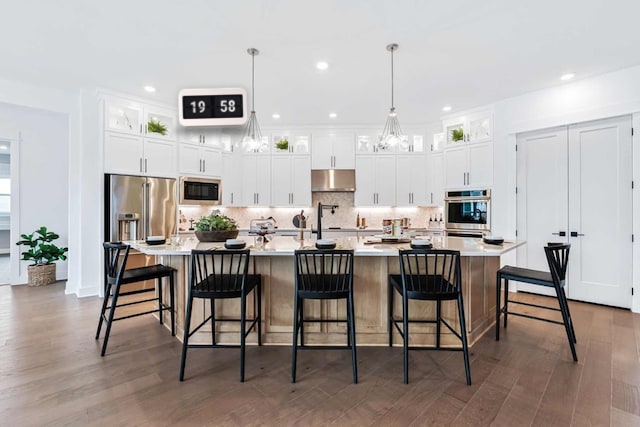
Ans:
T19:58
